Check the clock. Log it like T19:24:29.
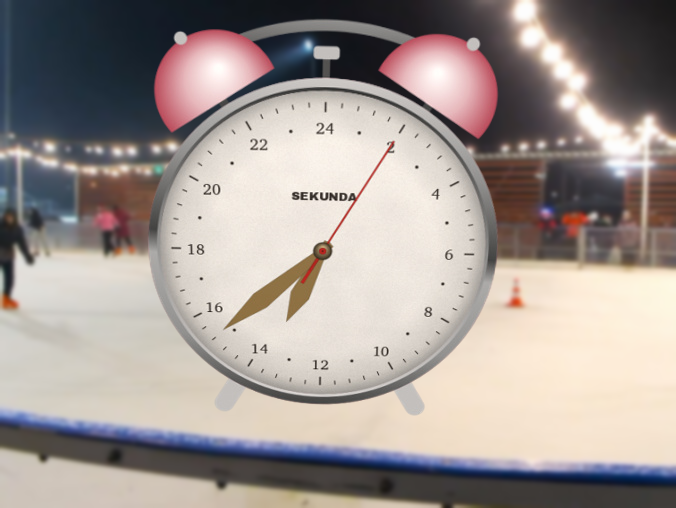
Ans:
T13:38:05
